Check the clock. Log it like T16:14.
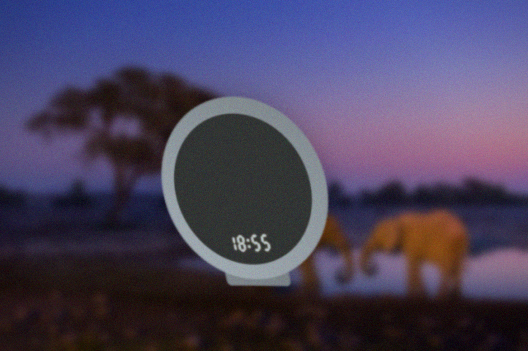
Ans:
T18:55
